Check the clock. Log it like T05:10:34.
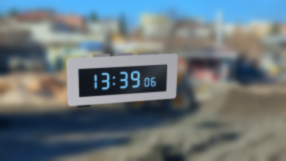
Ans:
T13:39:06
